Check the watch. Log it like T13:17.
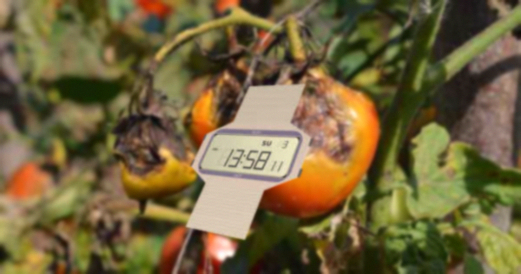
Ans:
T13:58
